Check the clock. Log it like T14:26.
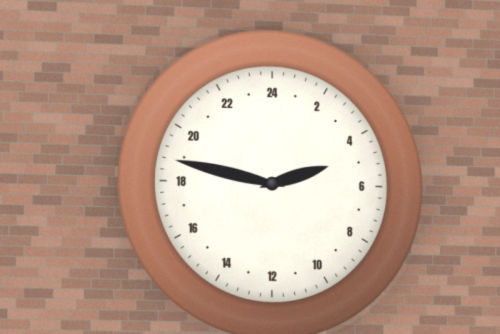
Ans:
T04:47
